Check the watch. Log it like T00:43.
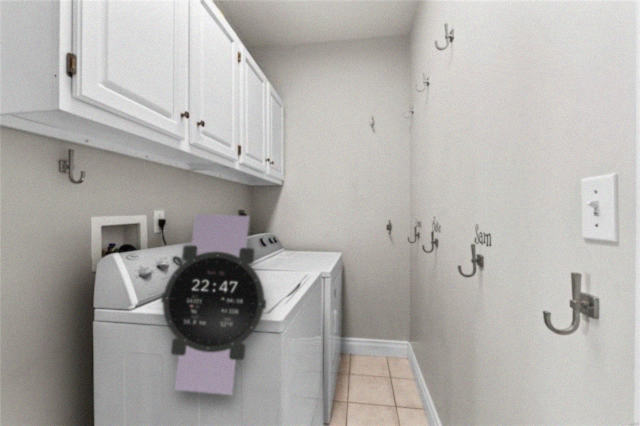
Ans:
T22:47
